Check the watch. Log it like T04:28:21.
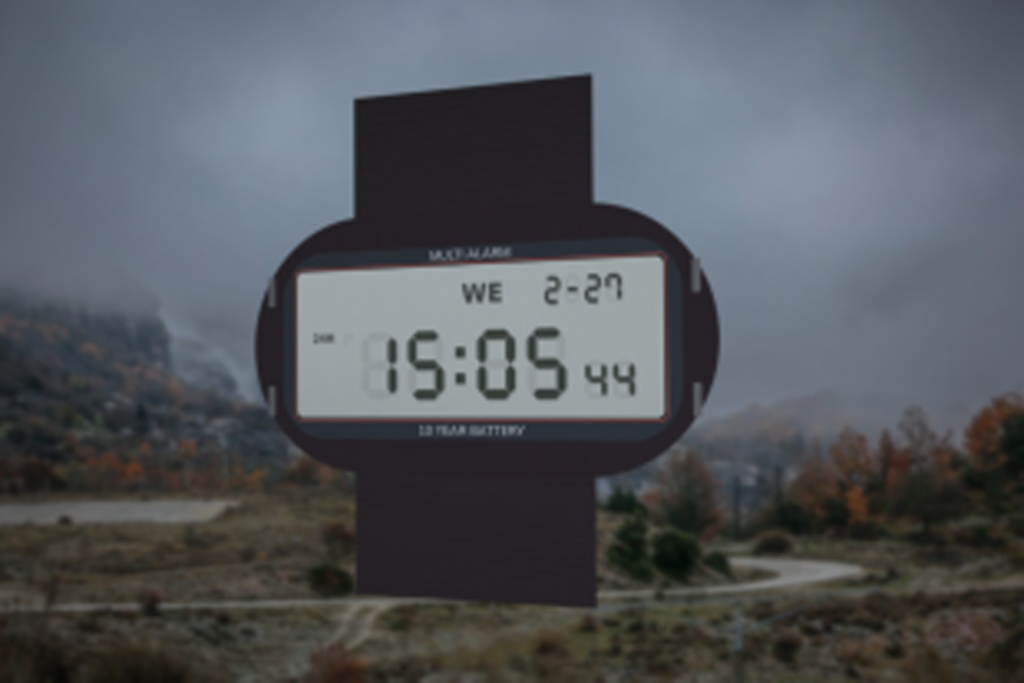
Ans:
T15:05:44
